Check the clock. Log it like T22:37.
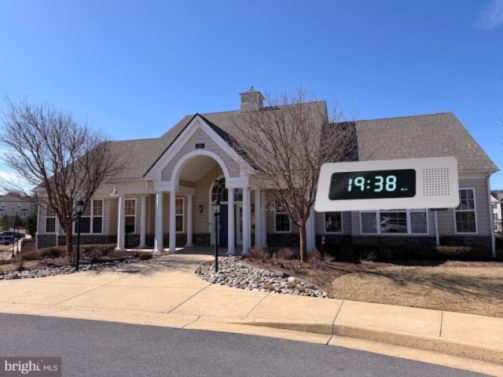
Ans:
T19:38
